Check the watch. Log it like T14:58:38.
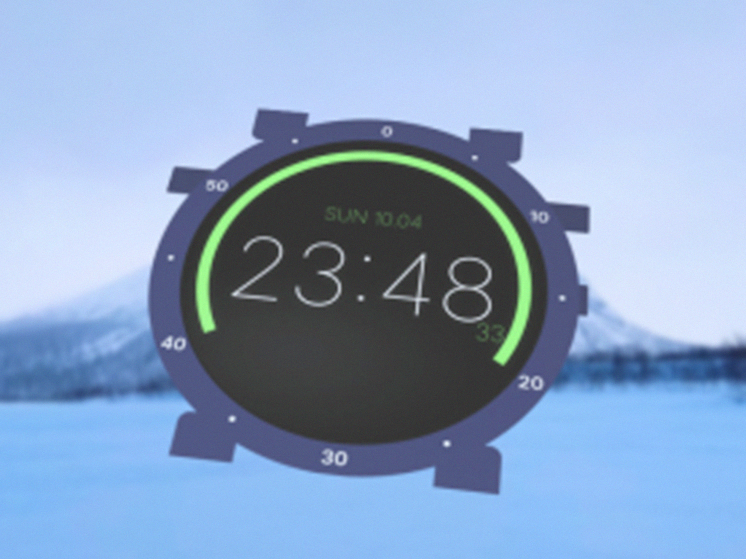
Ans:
T23:48:33
